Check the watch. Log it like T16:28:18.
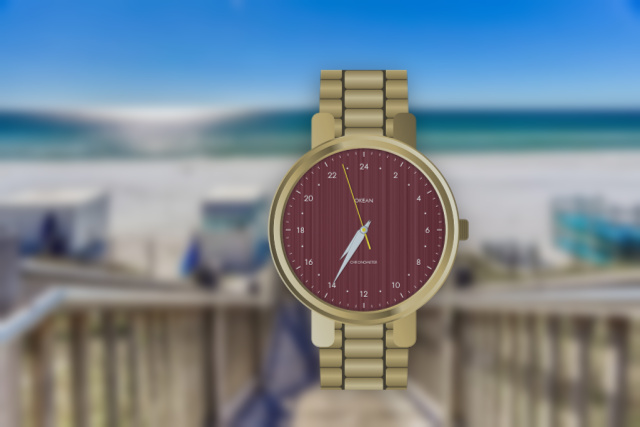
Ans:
T14:34:57
